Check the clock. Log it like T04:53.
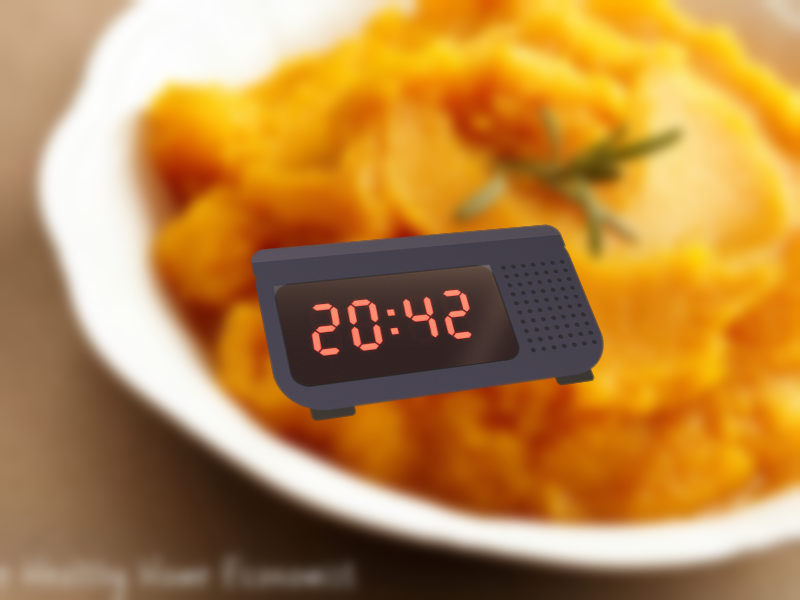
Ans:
T20:42
